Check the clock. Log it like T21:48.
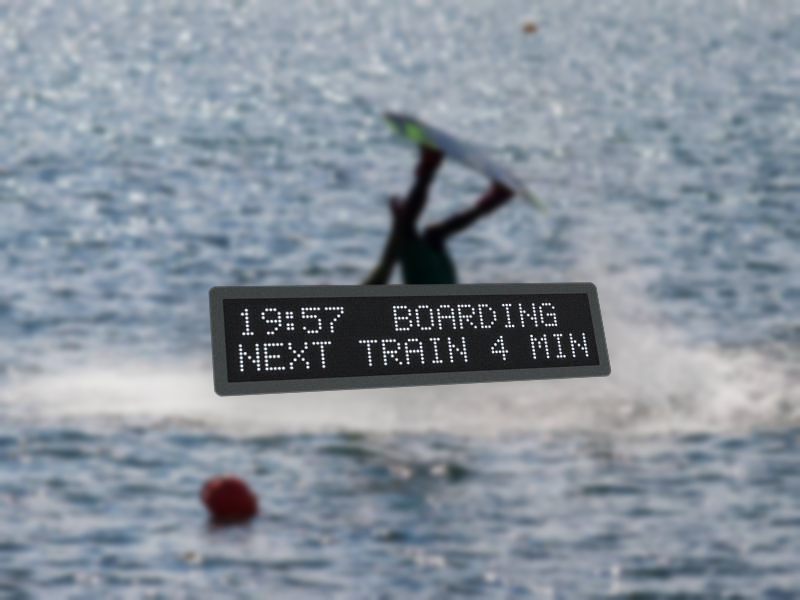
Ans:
T19:57
